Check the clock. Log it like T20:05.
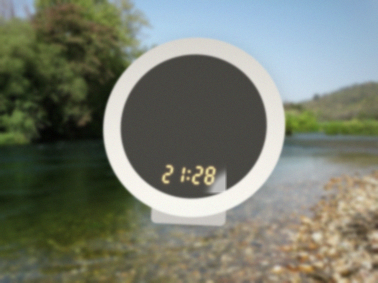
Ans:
T21:28
